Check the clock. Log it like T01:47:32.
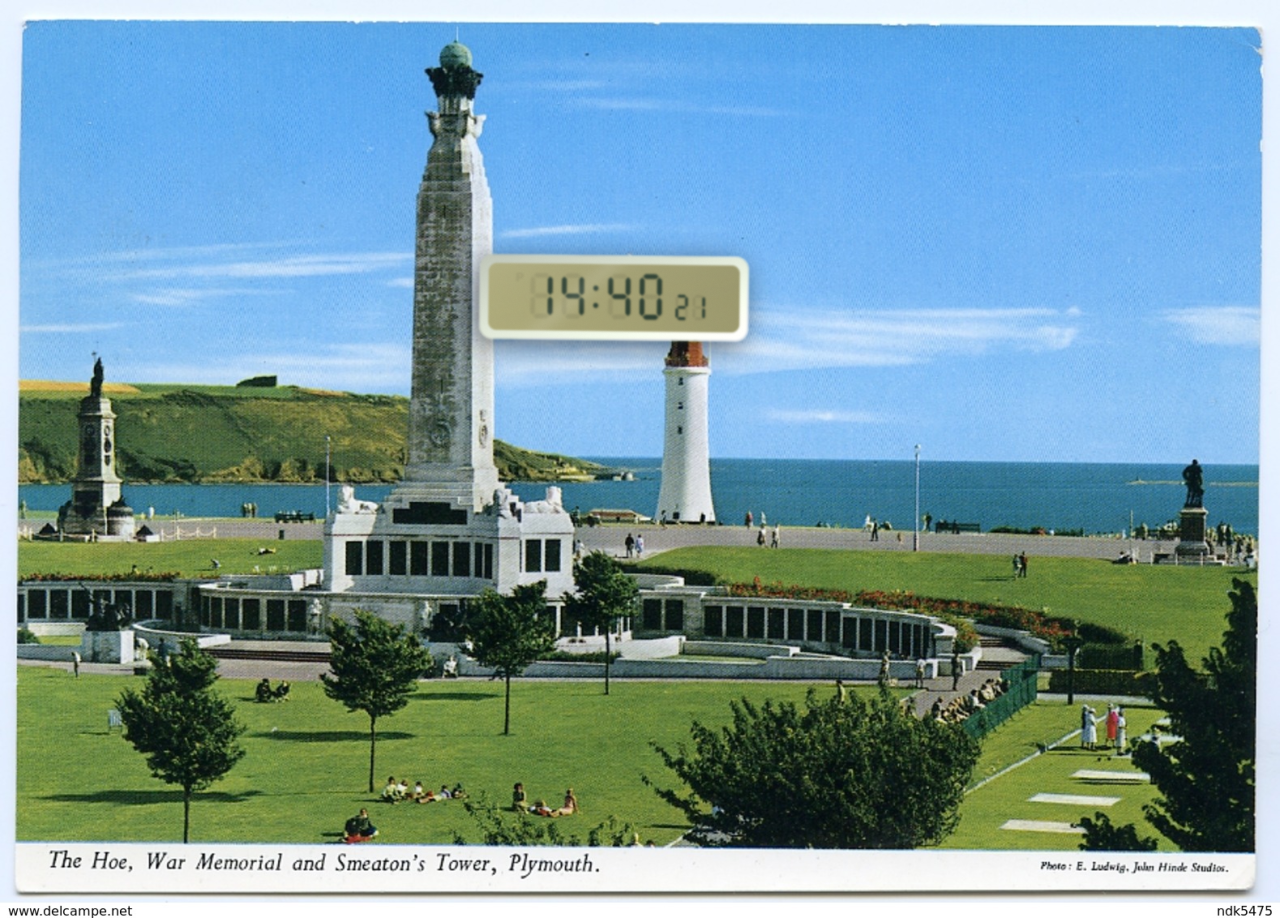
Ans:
T14:40:21
